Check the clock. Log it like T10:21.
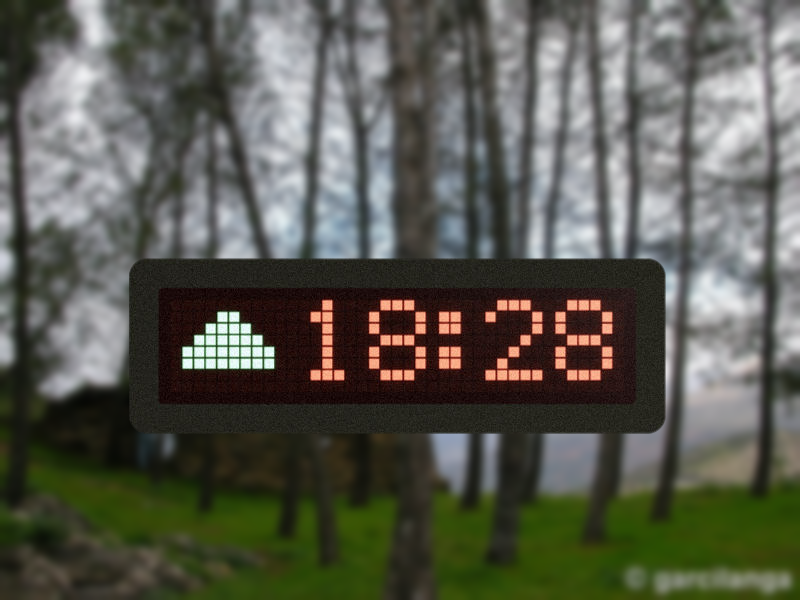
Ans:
T18:28
